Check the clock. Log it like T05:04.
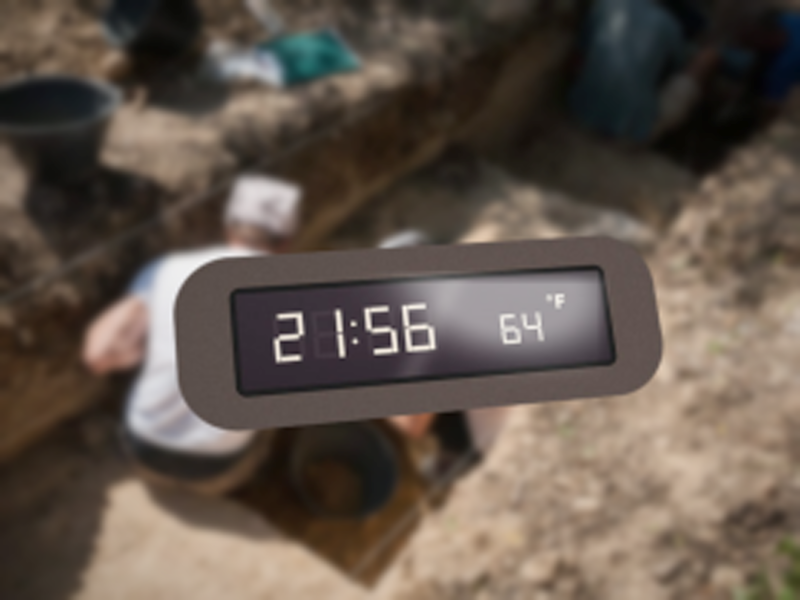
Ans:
T21:56
